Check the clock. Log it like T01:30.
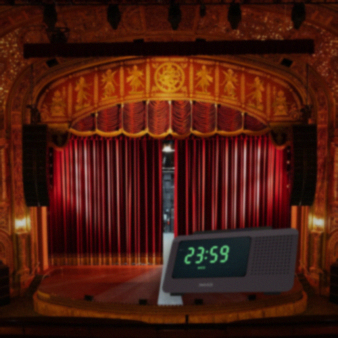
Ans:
T23:59
